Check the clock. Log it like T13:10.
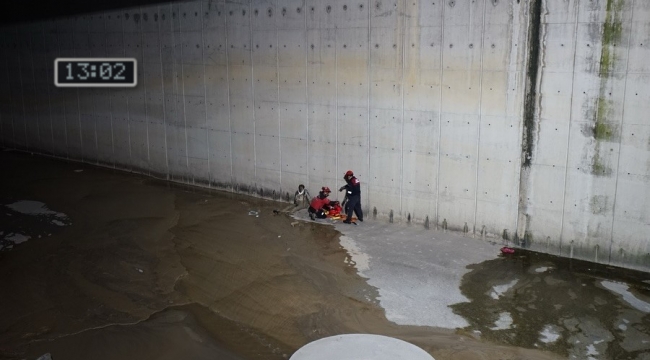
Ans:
T13:02
